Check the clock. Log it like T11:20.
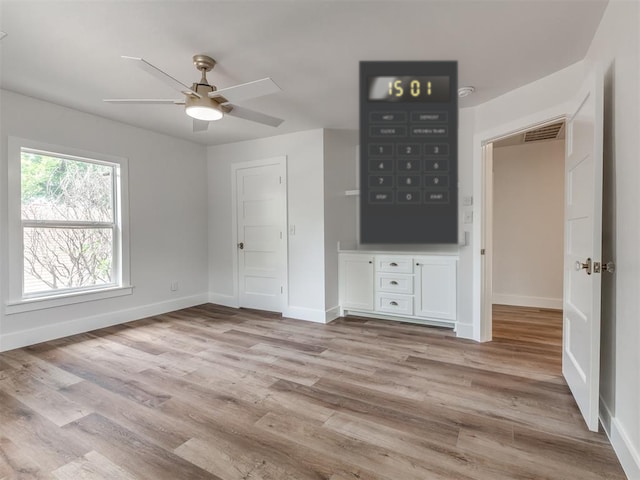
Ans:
T15:01
